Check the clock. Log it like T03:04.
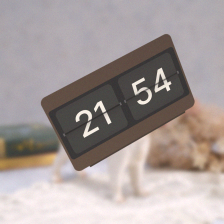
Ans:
T21:54
